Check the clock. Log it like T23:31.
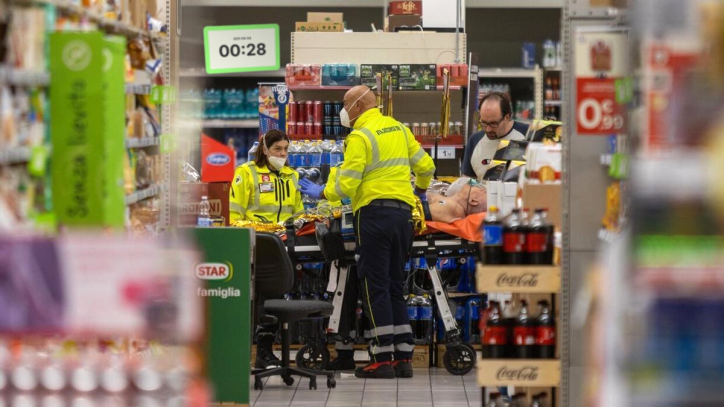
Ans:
T00:28
